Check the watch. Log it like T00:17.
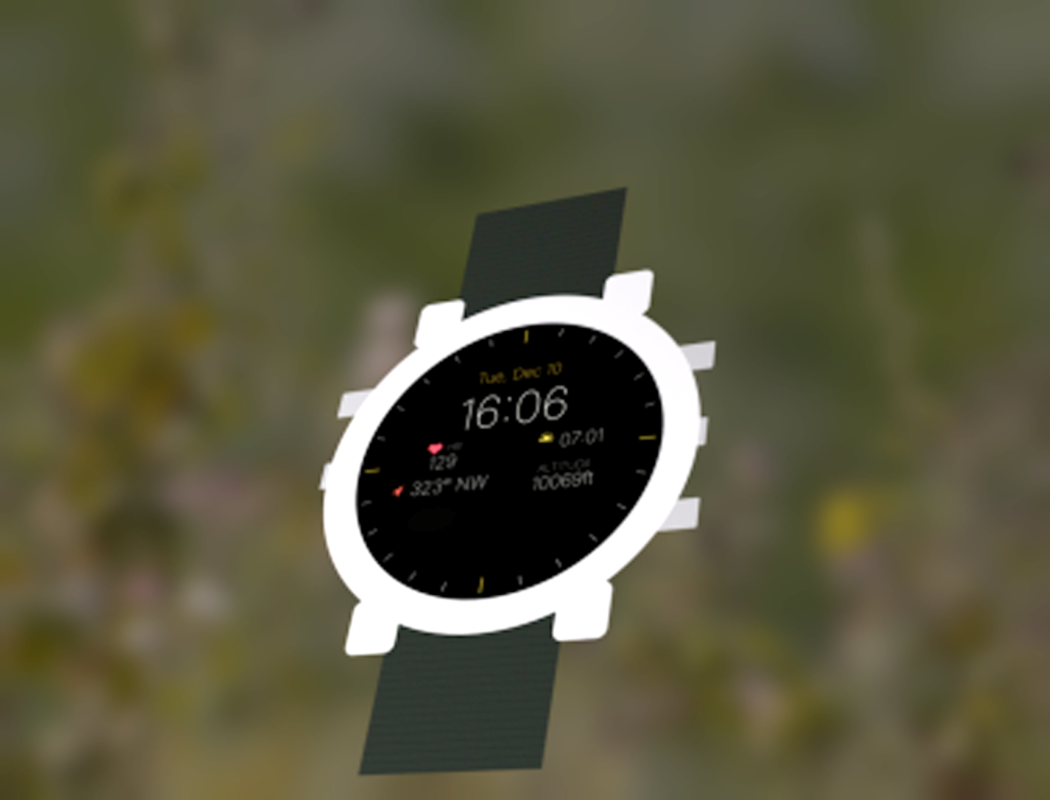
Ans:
T16:06
